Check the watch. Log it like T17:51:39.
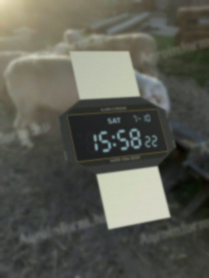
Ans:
T15:58:22
